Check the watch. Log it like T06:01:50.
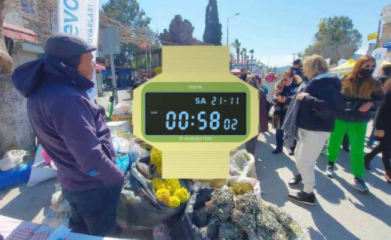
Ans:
T00:58:02
